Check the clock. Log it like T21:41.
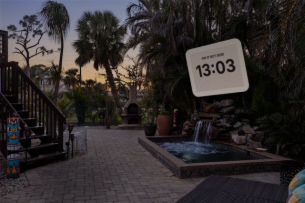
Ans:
T13:03
